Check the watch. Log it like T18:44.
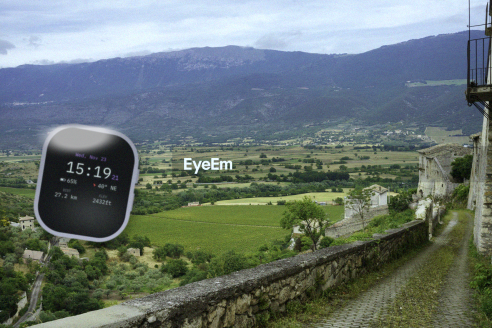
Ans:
T15:19
